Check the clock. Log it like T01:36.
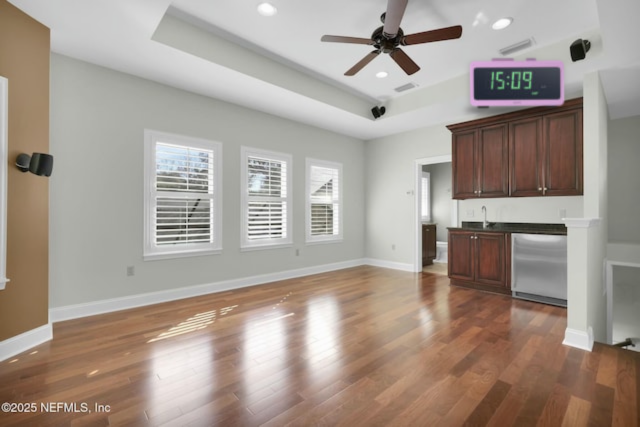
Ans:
T15:09
